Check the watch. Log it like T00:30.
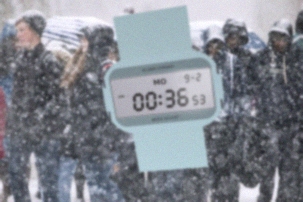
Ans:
T00:36
